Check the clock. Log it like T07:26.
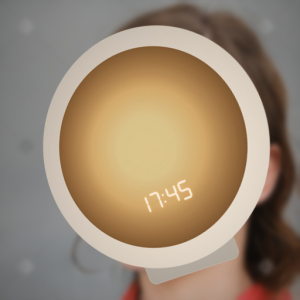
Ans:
T17:45
